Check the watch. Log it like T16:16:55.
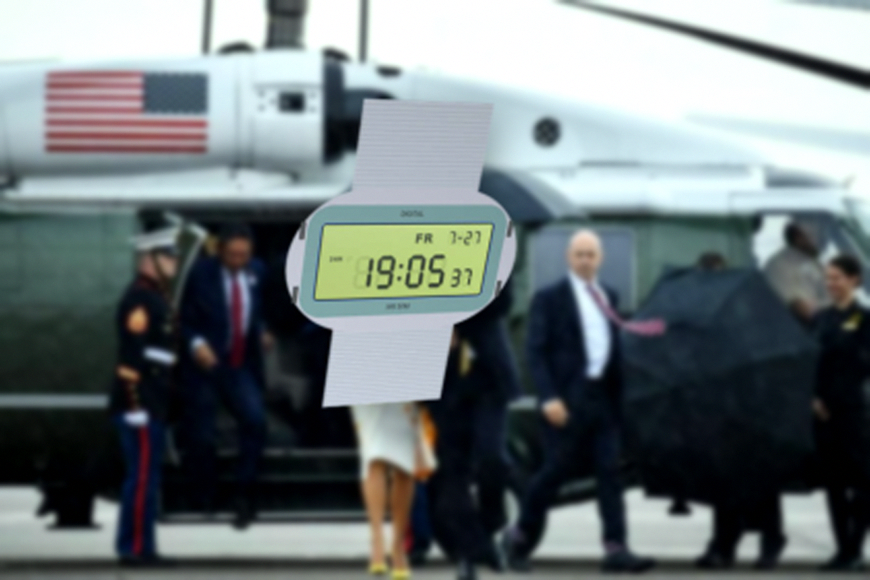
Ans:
T19:05:37
